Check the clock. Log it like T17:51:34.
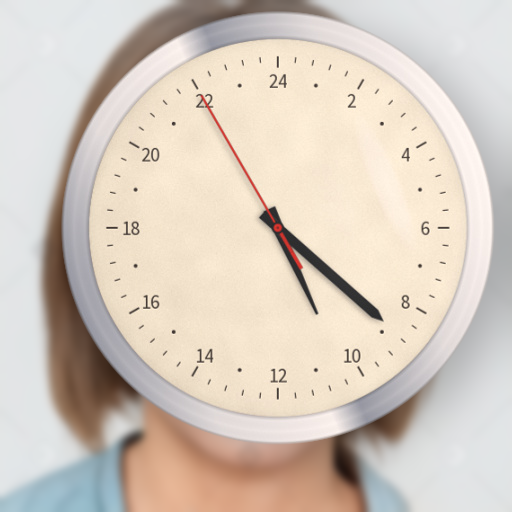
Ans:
T10:21:55
